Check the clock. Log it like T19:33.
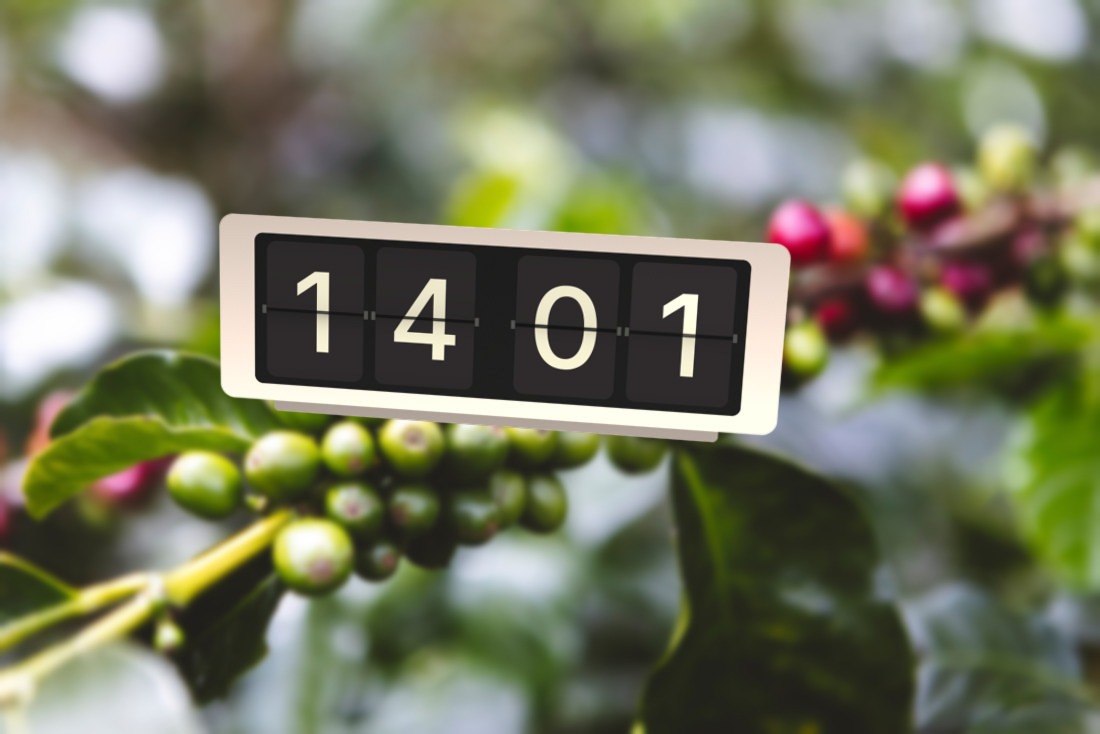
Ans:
T14:01
